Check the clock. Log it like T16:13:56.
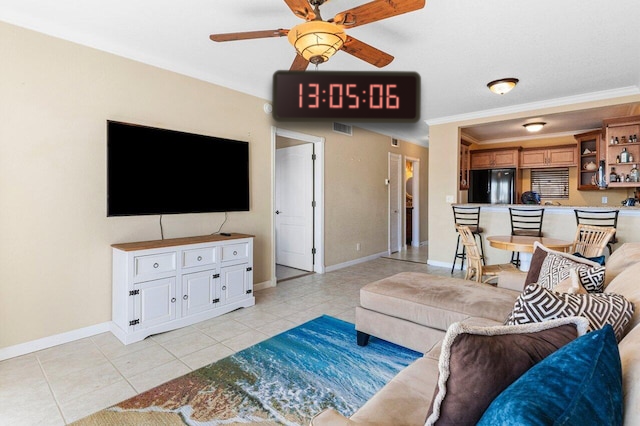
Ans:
T13:05:06
